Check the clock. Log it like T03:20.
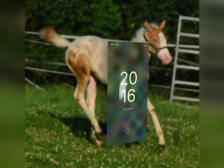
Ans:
T20:16
